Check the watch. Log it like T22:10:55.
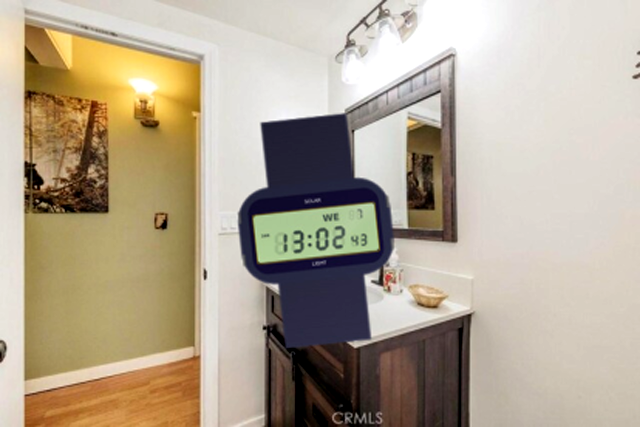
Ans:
T13:02:43
